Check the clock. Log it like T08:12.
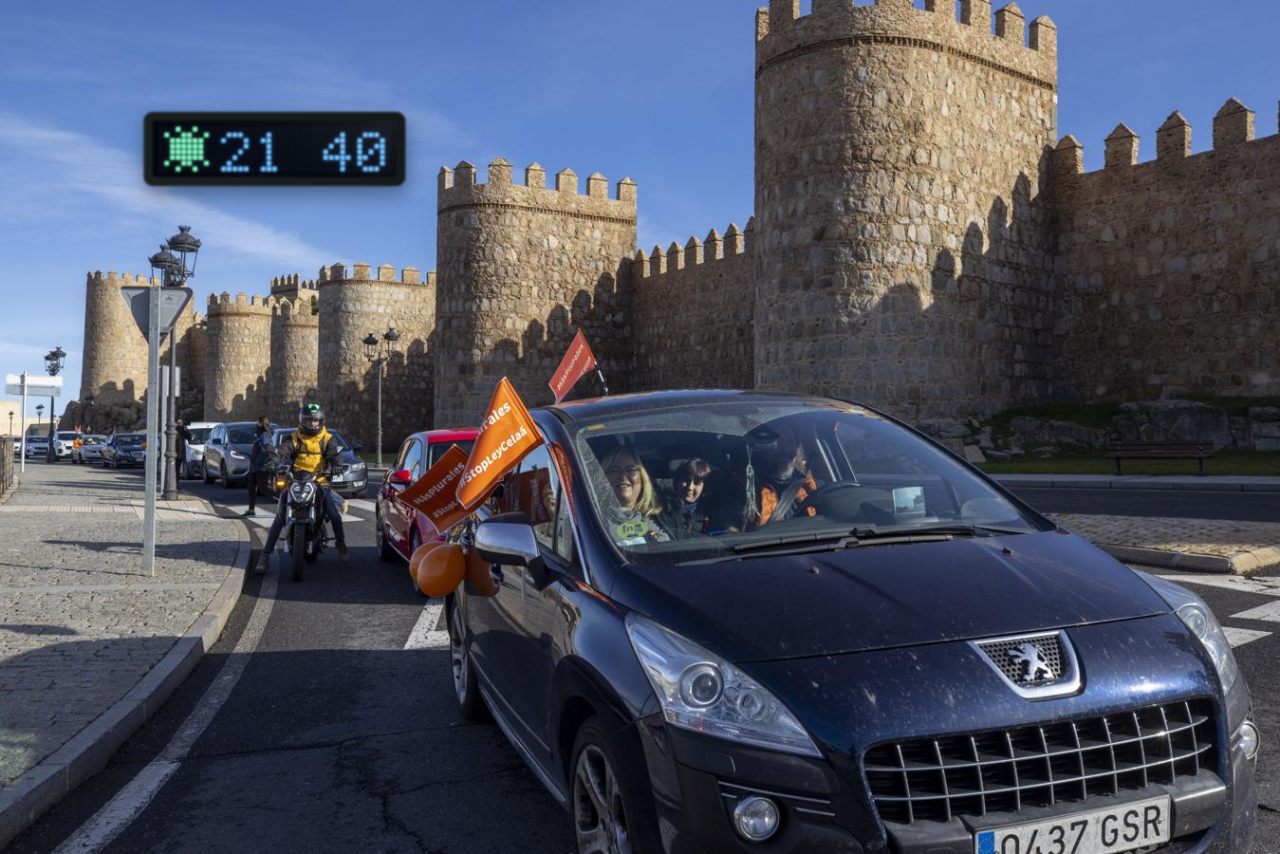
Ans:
T21:40
